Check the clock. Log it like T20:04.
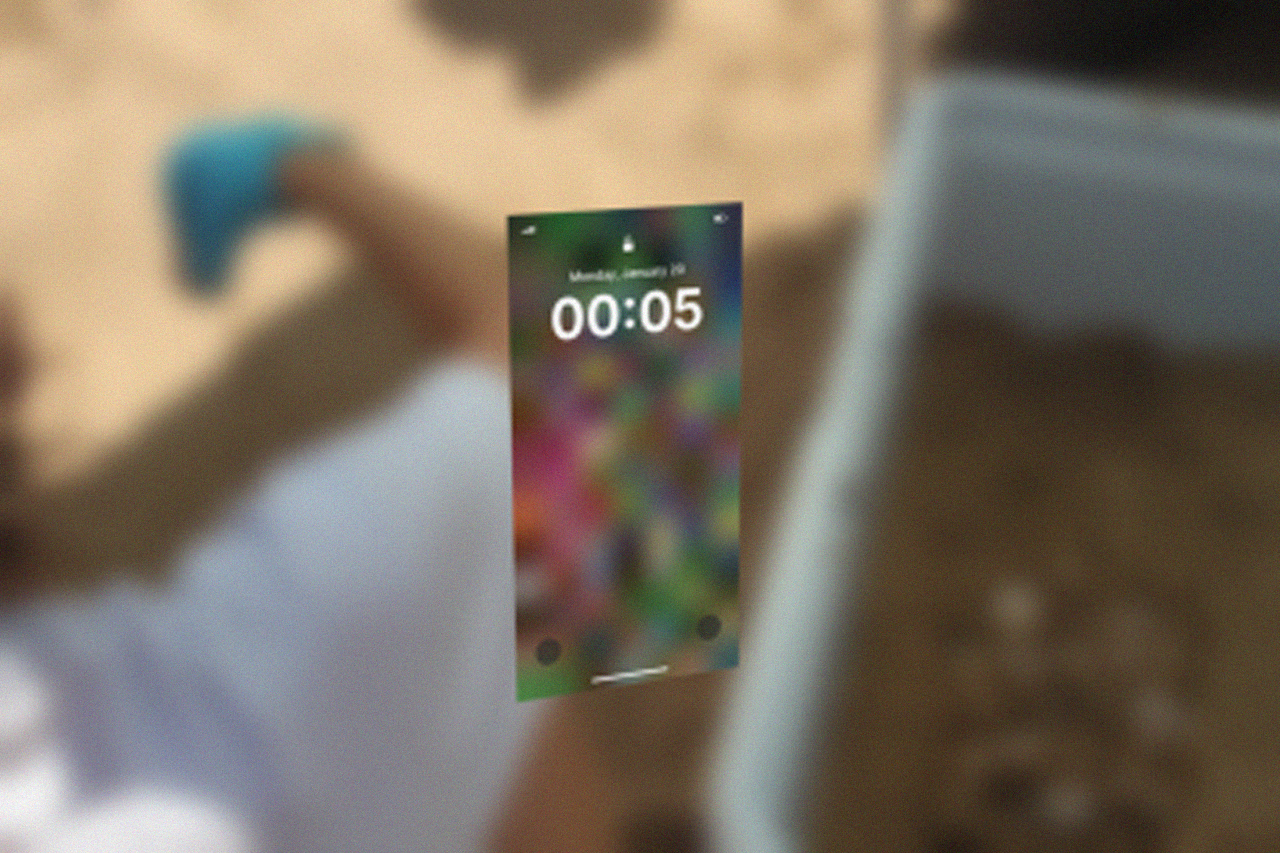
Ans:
T00:05
